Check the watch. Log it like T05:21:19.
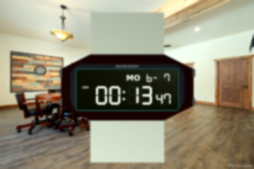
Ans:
T00:13:47
